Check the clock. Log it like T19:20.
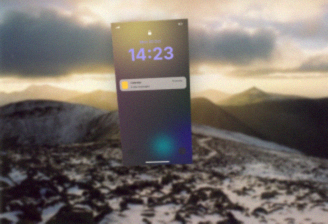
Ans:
T14:23
